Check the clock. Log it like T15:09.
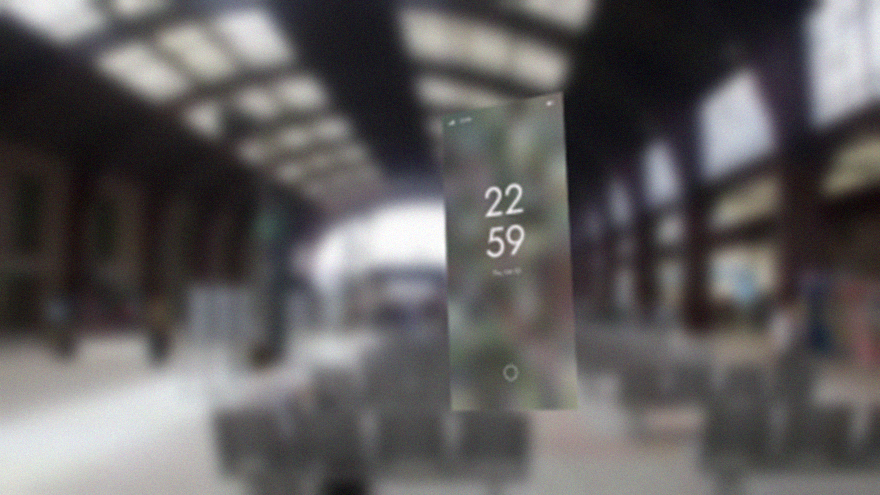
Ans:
T22:59
